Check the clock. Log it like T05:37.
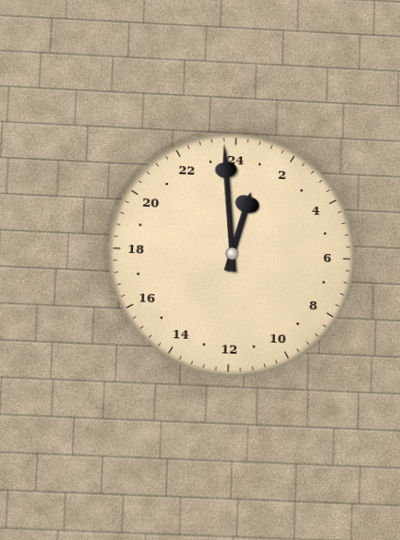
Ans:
T00:59
